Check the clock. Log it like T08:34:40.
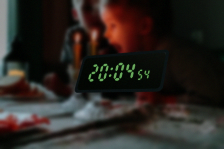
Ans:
T20:04:54
